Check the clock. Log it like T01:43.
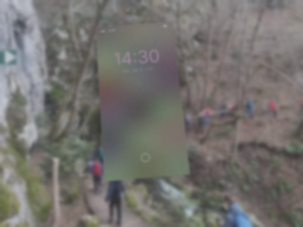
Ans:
T14:30
